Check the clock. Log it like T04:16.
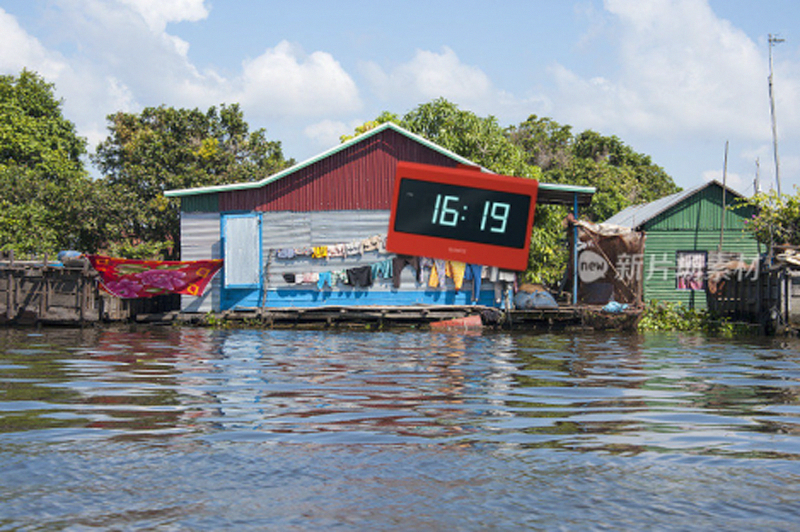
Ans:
T16:19
